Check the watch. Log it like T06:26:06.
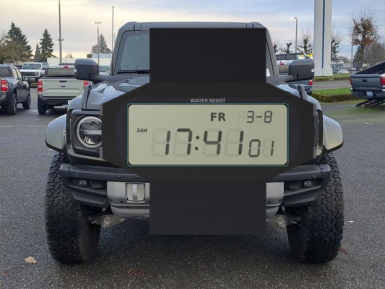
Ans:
T17:41:01
